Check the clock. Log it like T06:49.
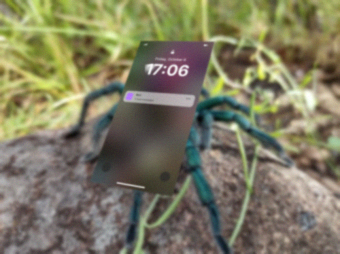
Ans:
T17:06
